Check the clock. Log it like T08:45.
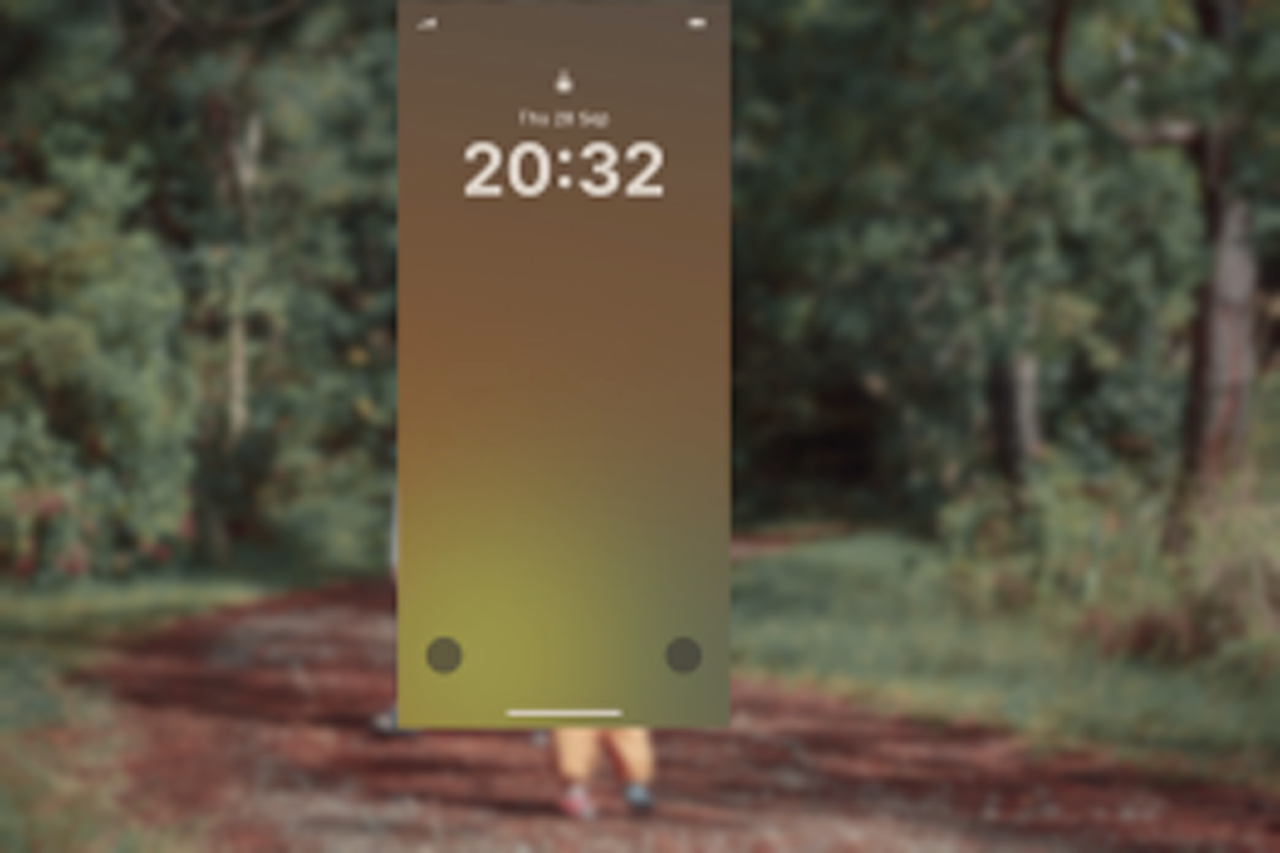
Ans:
T20:32
